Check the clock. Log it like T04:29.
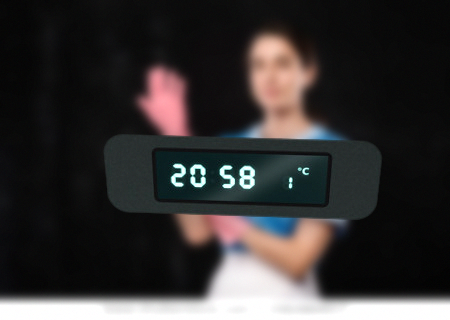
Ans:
T20:58
